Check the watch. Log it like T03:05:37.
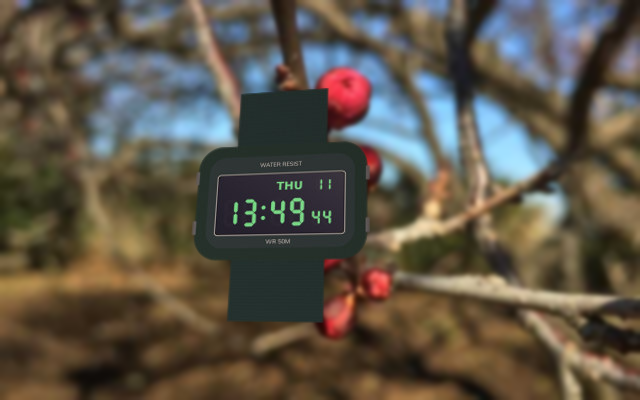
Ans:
T13:49:44
